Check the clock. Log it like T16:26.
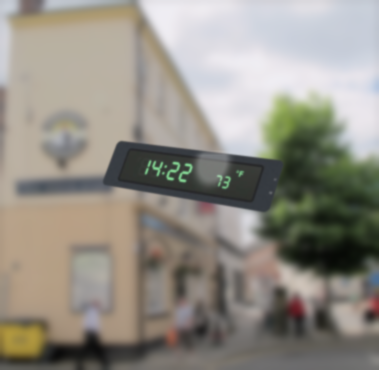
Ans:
T14:22
